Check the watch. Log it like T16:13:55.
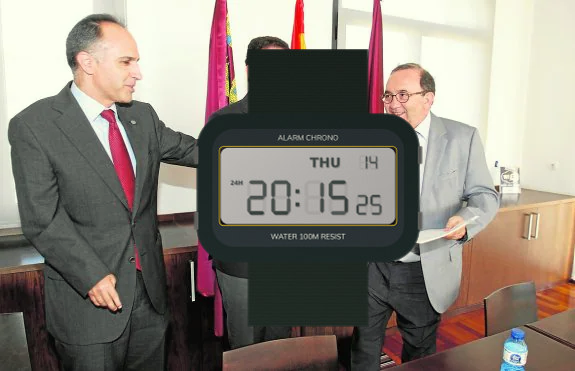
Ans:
T20:15:25
